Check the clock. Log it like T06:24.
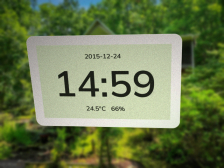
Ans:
T14:59
